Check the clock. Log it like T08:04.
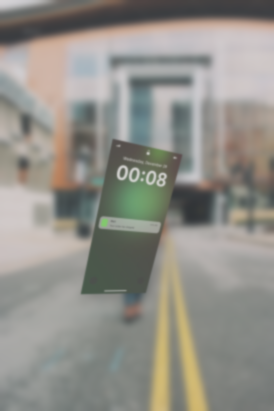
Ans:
T00:08
